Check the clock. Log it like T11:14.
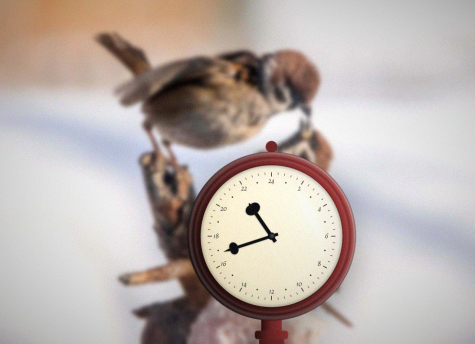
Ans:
T21:42
